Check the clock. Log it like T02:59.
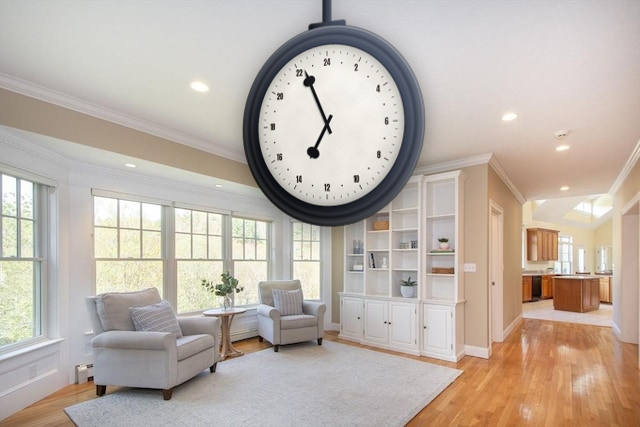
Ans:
T13:56
